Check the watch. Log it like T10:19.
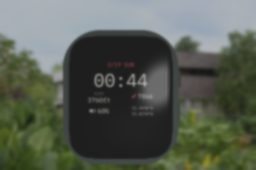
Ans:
T00:44
